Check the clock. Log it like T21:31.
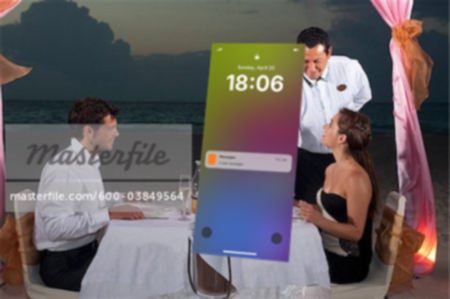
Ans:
T18:06
